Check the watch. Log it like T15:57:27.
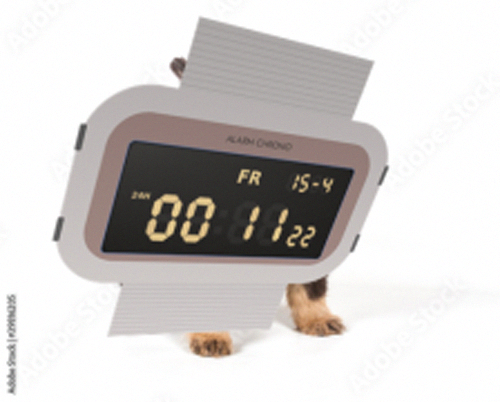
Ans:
T00:11:22
